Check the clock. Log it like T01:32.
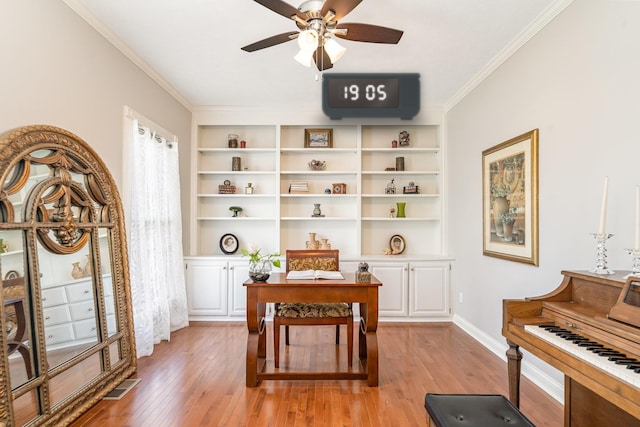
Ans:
T19:05
